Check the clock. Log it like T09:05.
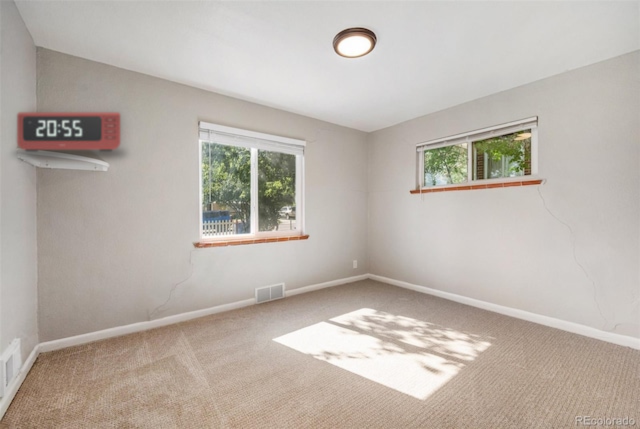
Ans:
T20:55
